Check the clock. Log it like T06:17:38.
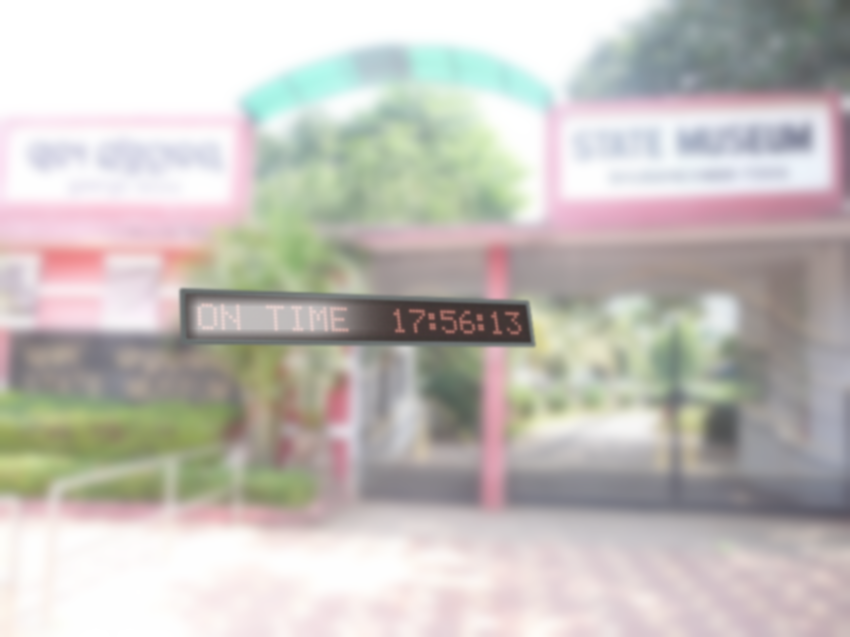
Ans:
T17:56:13
